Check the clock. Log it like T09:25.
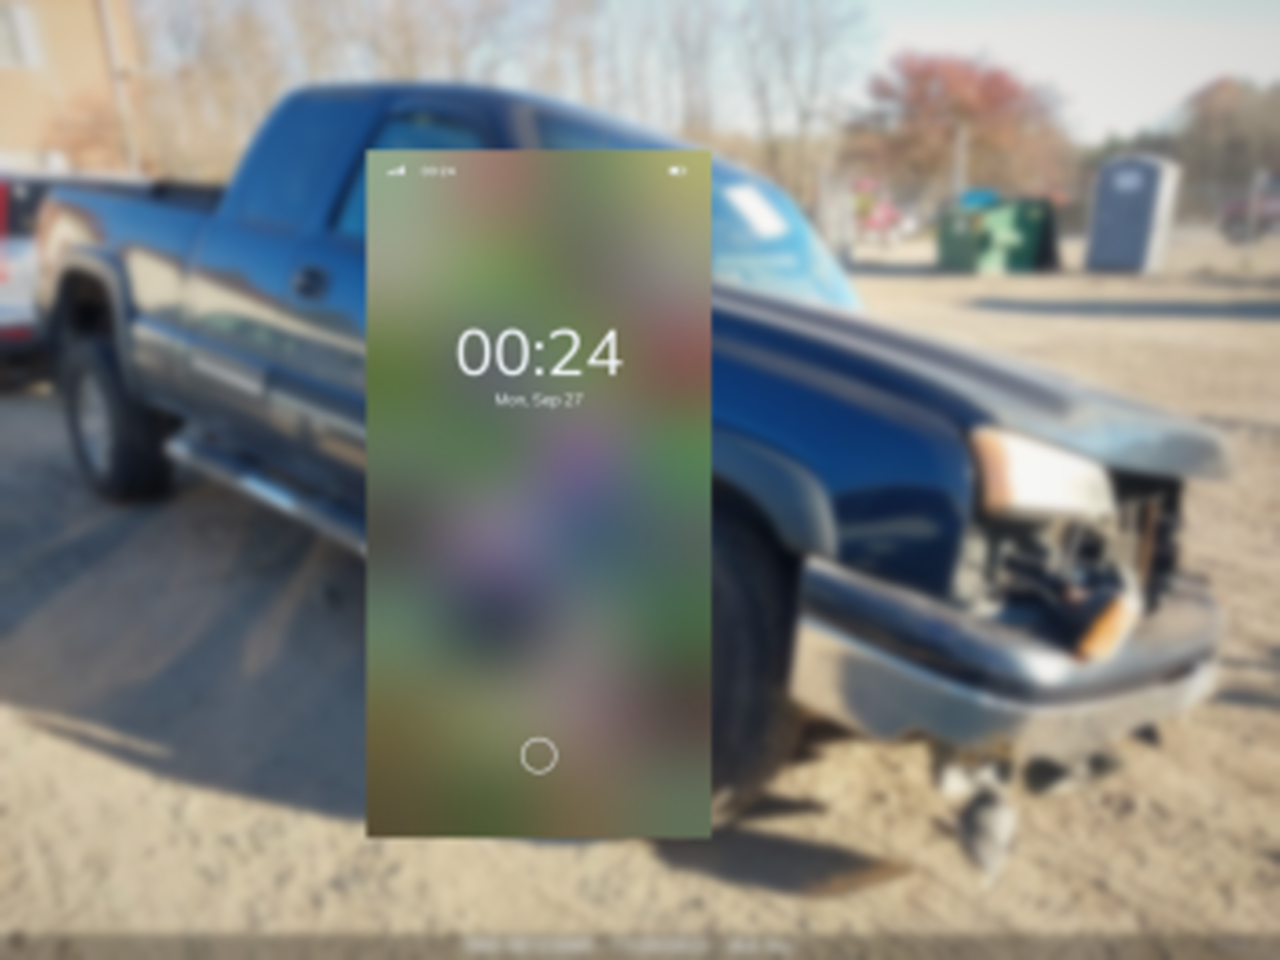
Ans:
T00:24
